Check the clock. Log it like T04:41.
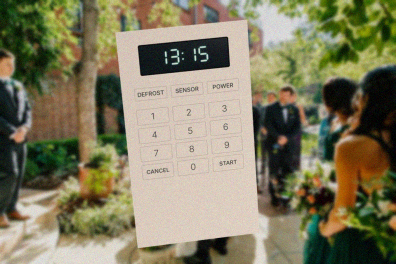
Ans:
T13:15
